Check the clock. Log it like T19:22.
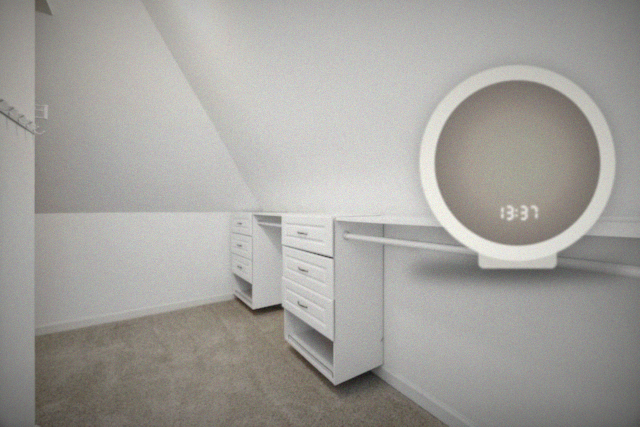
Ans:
T13:37
